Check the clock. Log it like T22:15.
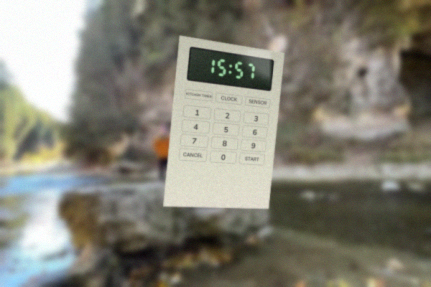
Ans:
T15:57
